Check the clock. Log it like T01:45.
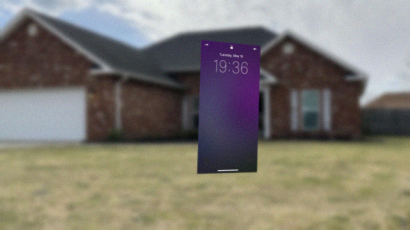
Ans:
T19:36
